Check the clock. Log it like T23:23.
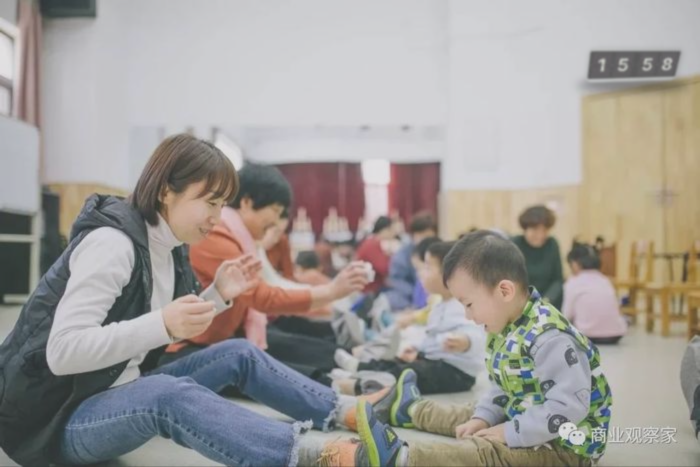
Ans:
T15:58
